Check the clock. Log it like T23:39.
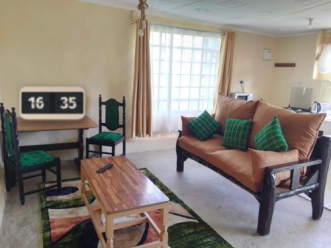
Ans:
T16:35
